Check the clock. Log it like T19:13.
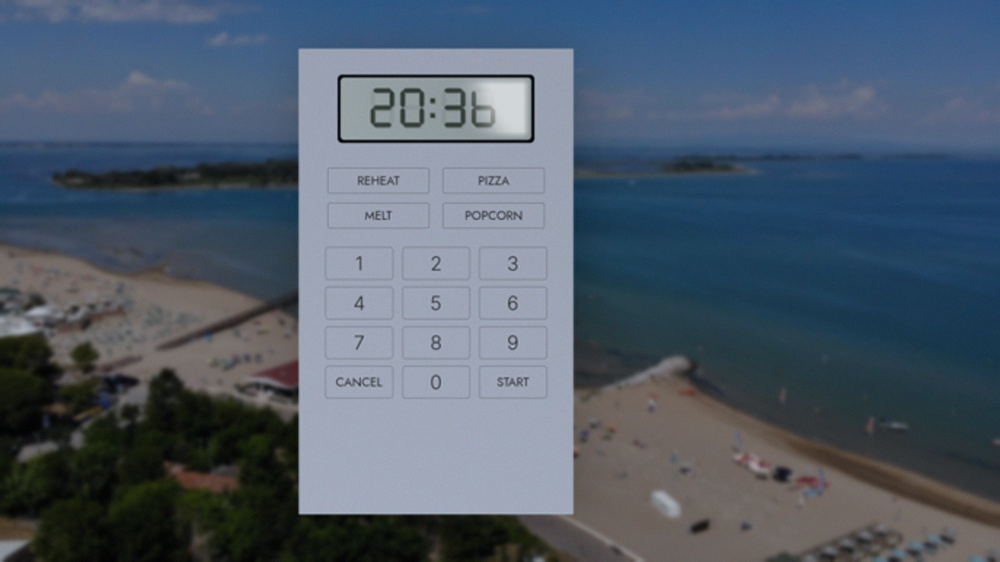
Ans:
T20:36
